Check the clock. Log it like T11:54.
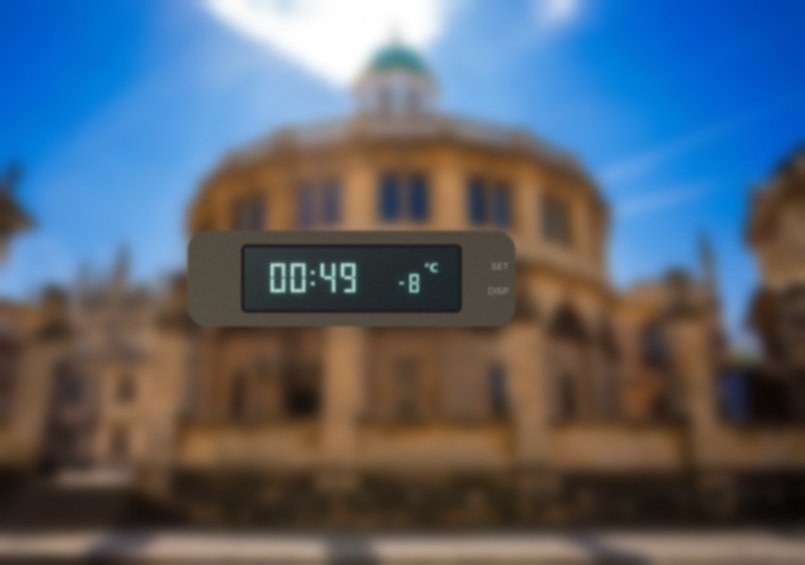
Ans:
T00:49
